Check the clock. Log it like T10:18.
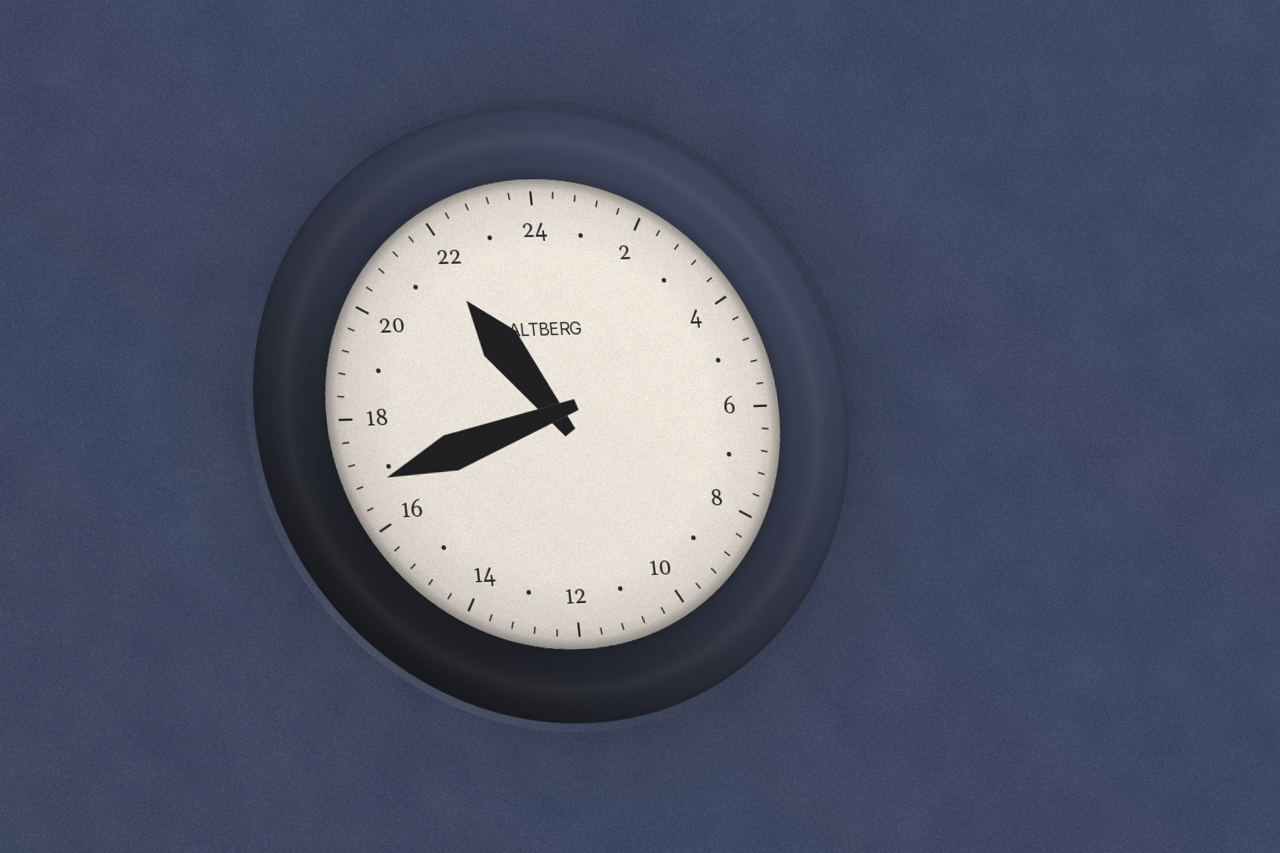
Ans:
T21:42
